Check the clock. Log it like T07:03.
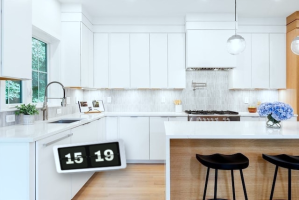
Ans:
T15:19
